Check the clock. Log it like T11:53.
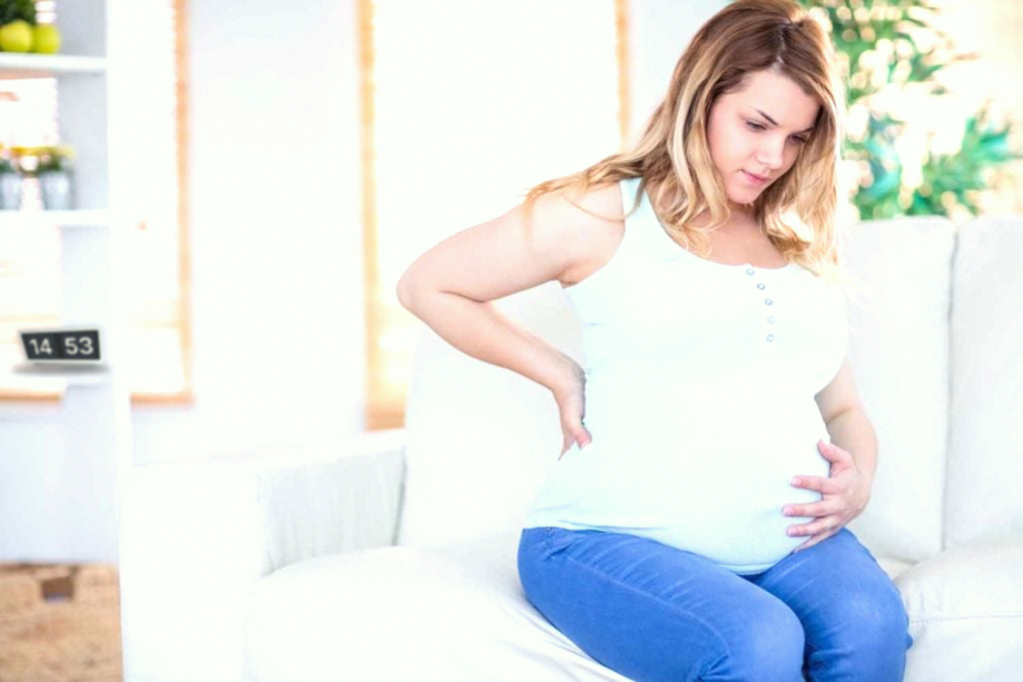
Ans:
T14:53
